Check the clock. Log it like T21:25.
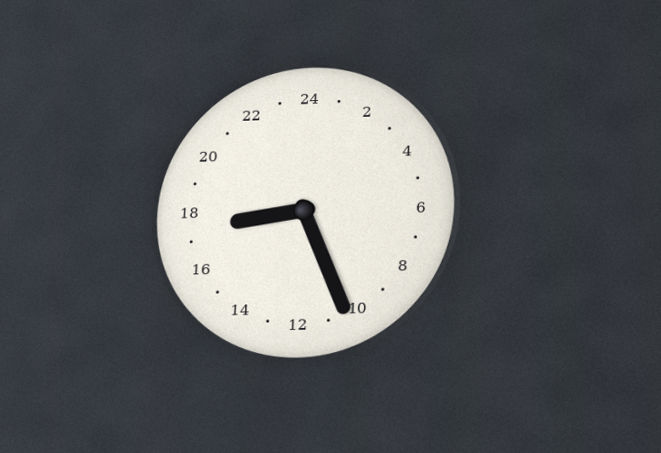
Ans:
T17:26
